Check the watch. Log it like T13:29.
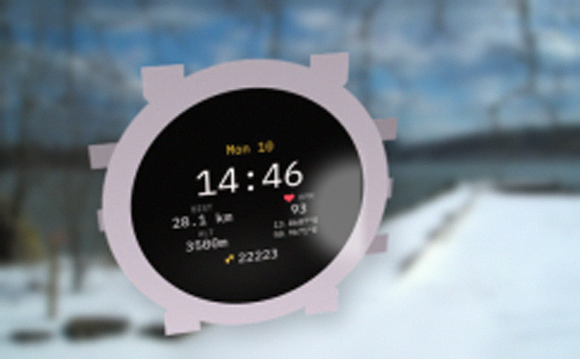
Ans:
T14:46
